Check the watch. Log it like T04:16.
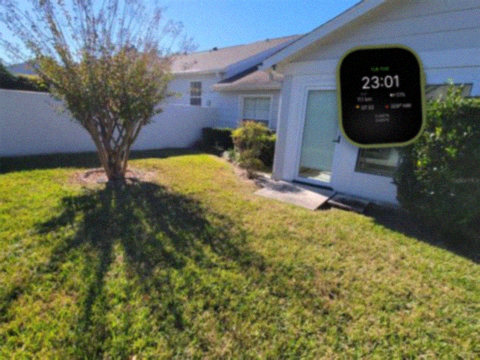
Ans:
T23:01
